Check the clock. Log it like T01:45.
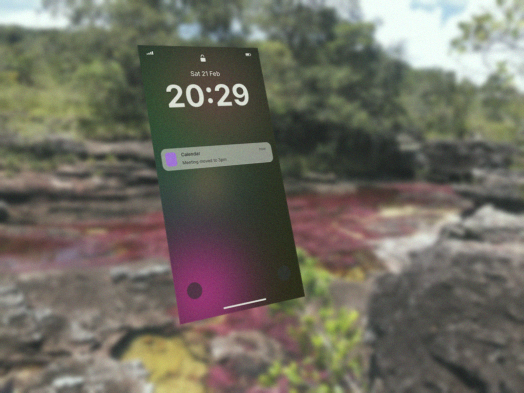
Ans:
T20:29
